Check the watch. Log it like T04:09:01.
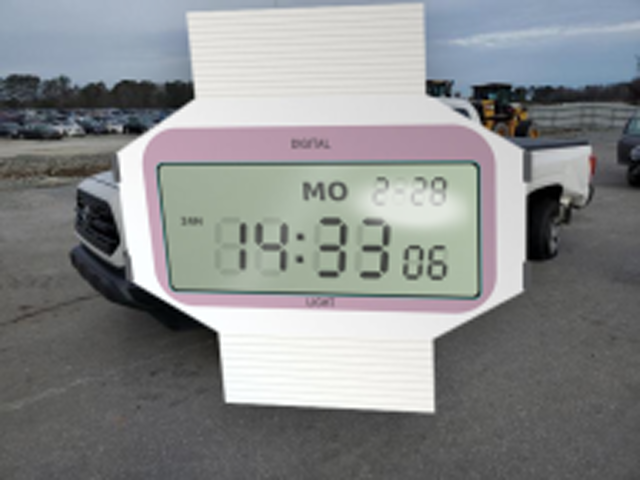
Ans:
T14:33:06
